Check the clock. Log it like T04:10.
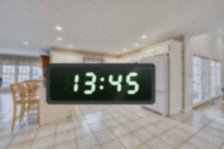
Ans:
T13:45
